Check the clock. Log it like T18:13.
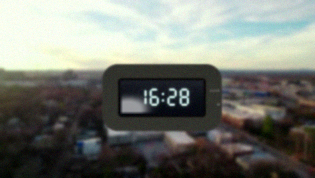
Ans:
T16:28
